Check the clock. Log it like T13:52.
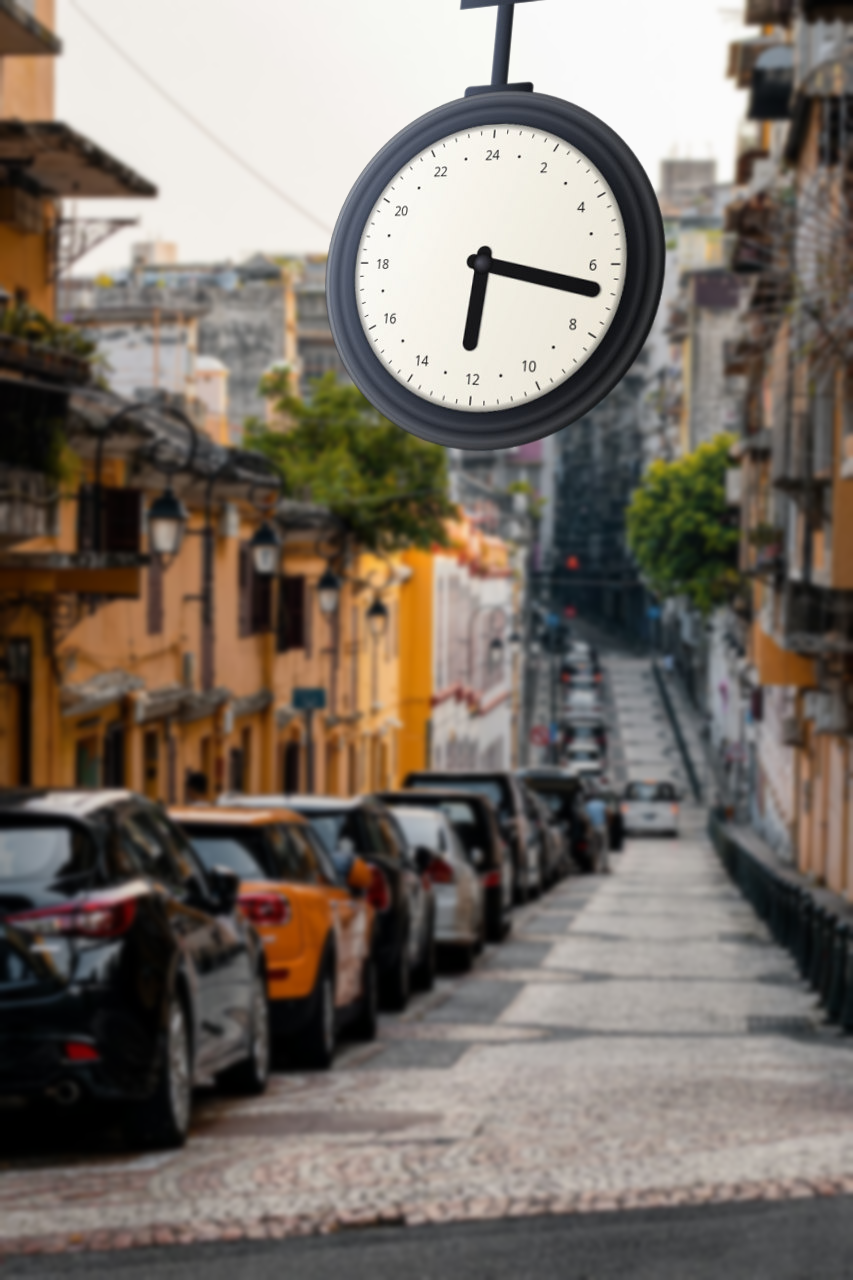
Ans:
T12:17
